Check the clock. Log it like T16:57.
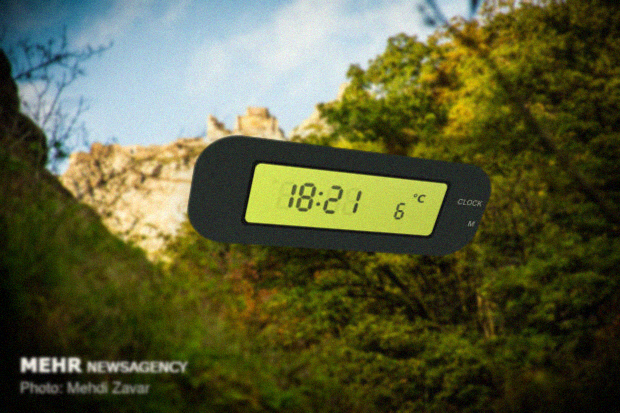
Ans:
T18:21
